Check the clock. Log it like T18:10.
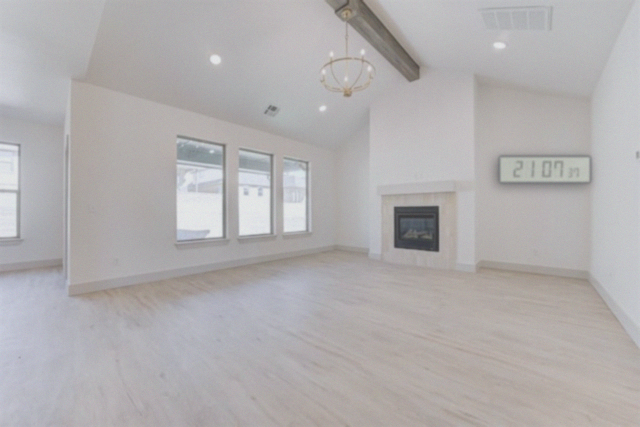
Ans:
T21:07
